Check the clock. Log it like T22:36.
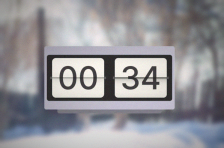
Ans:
T00:34
